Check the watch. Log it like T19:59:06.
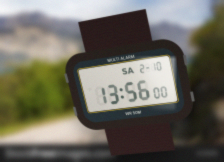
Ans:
T13:56:00
